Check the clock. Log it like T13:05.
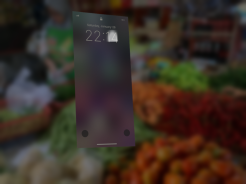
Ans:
T22:14
